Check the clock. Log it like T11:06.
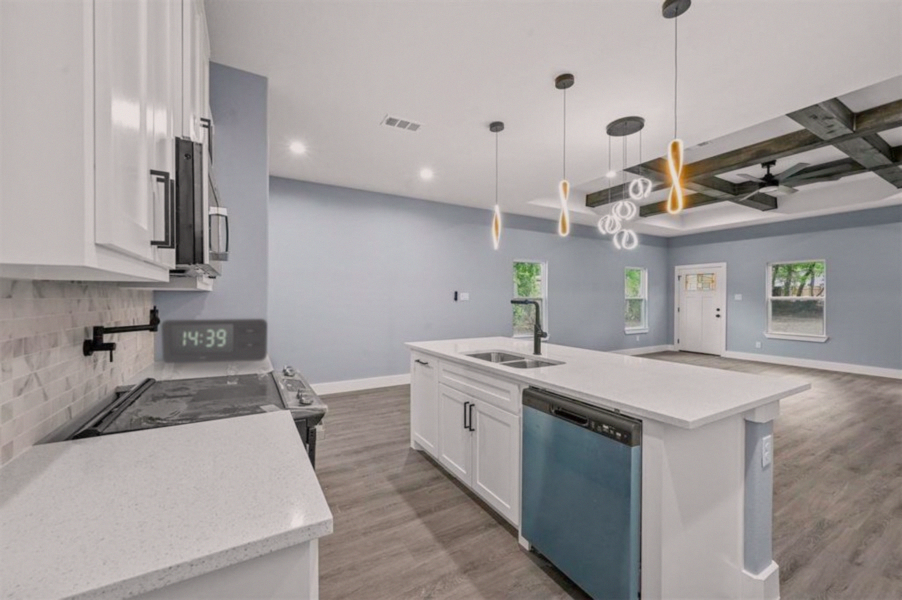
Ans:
T14:39
